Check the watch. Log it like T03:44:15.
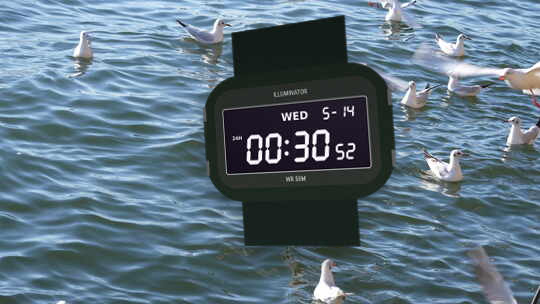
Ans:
T00:30:52
